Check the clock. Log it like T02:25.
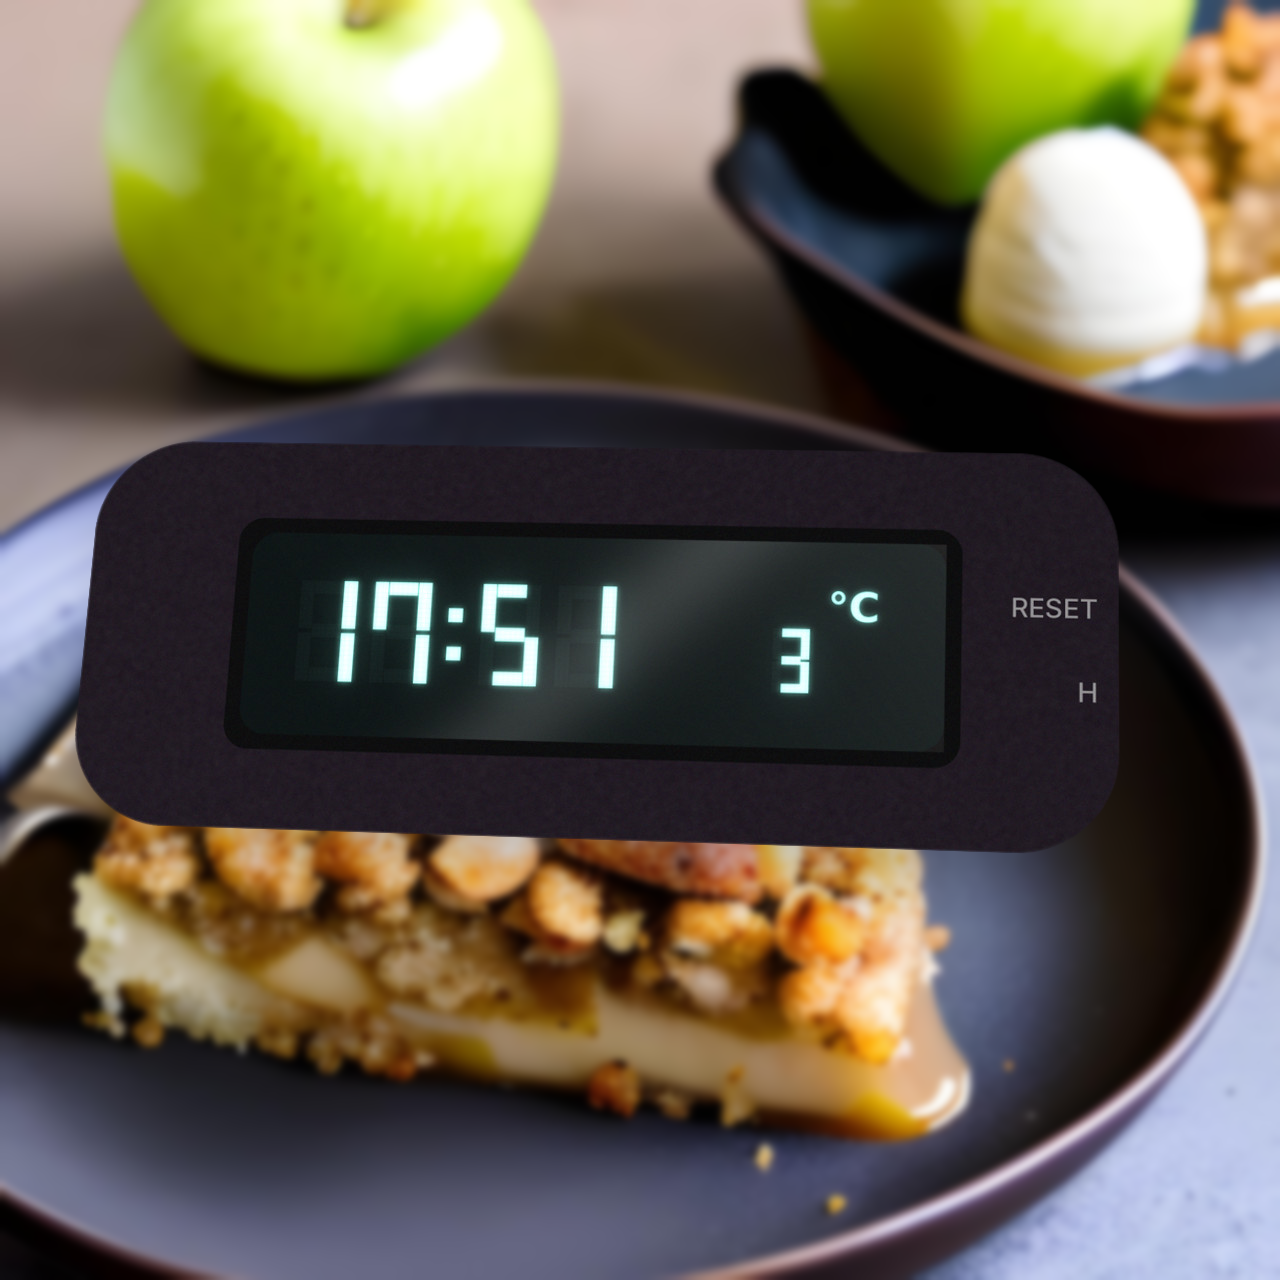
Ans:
T17:51
